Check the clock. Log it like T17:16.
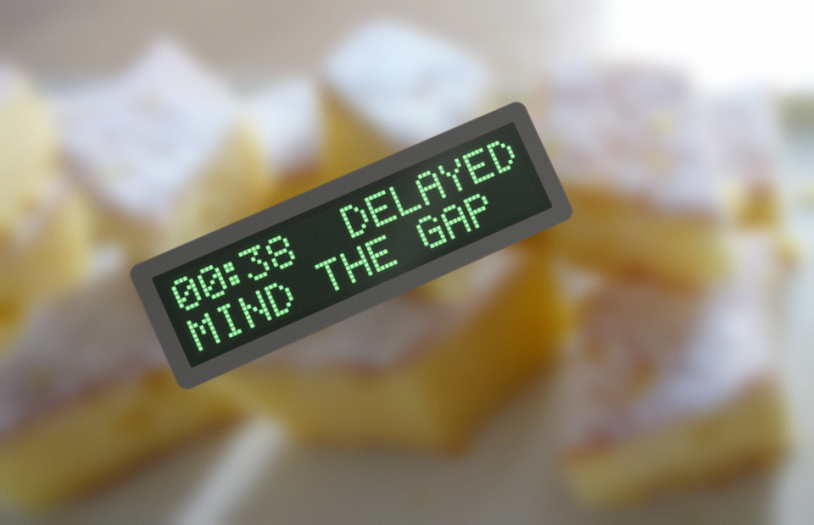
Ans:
T00:38
